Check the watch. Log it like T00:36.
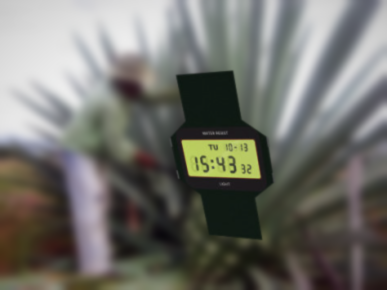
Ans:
T15:43
